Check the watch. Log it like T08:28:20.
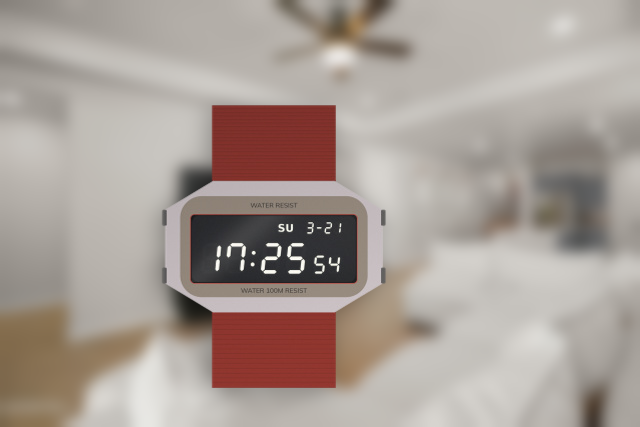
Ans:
T17:25:54
